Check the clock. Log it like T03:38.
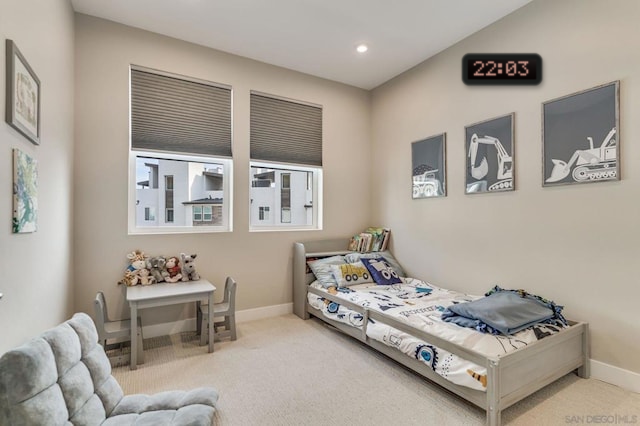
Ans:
T22:03
